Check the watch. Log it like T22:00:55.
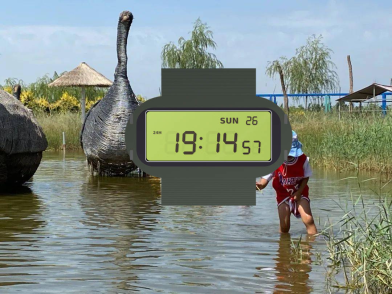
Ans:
T19:14:57
